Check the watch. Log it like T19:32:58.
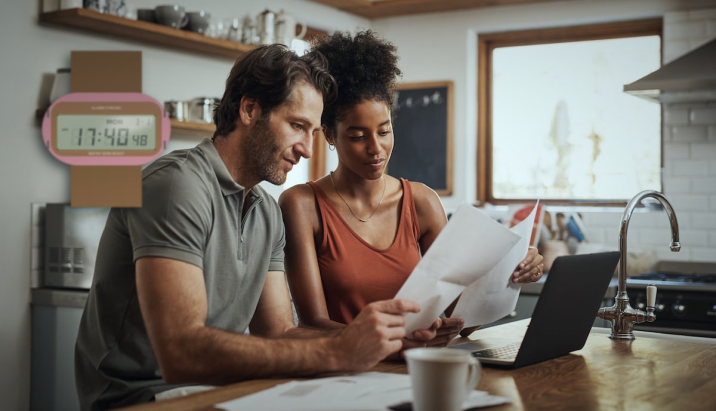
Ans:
T17:40:48
